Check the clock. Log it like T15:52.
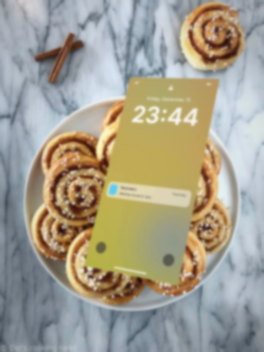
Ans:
T23:44
